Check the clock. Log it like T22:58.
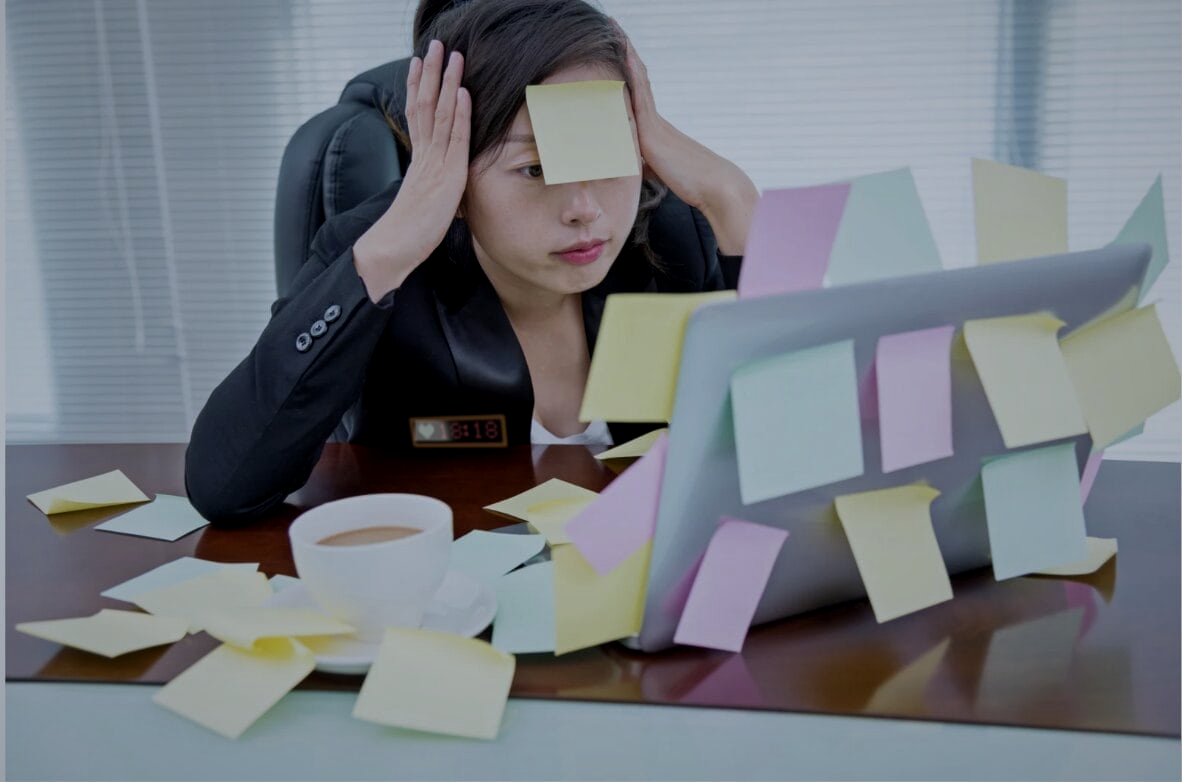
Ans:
T18:18
